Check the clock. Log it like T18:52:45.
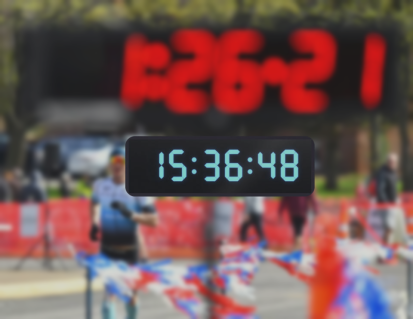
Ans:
T15:36:48
